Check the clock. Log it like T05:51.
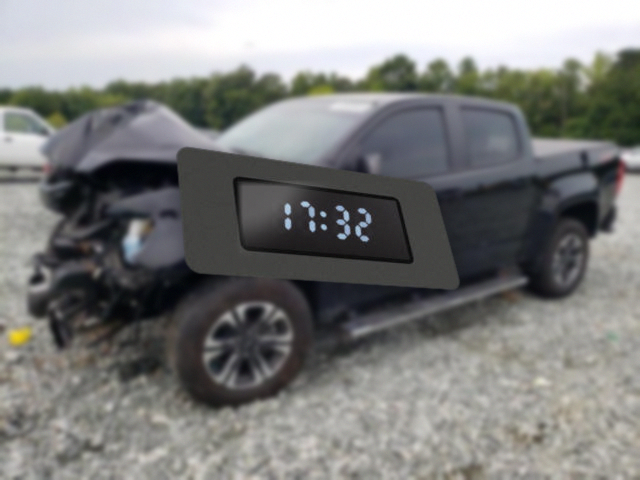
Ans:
T17:32
